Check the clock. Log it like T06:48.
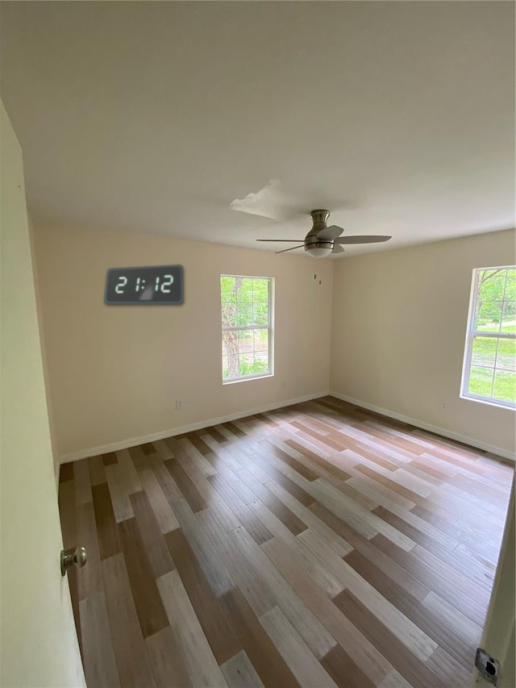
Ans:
T21:12
